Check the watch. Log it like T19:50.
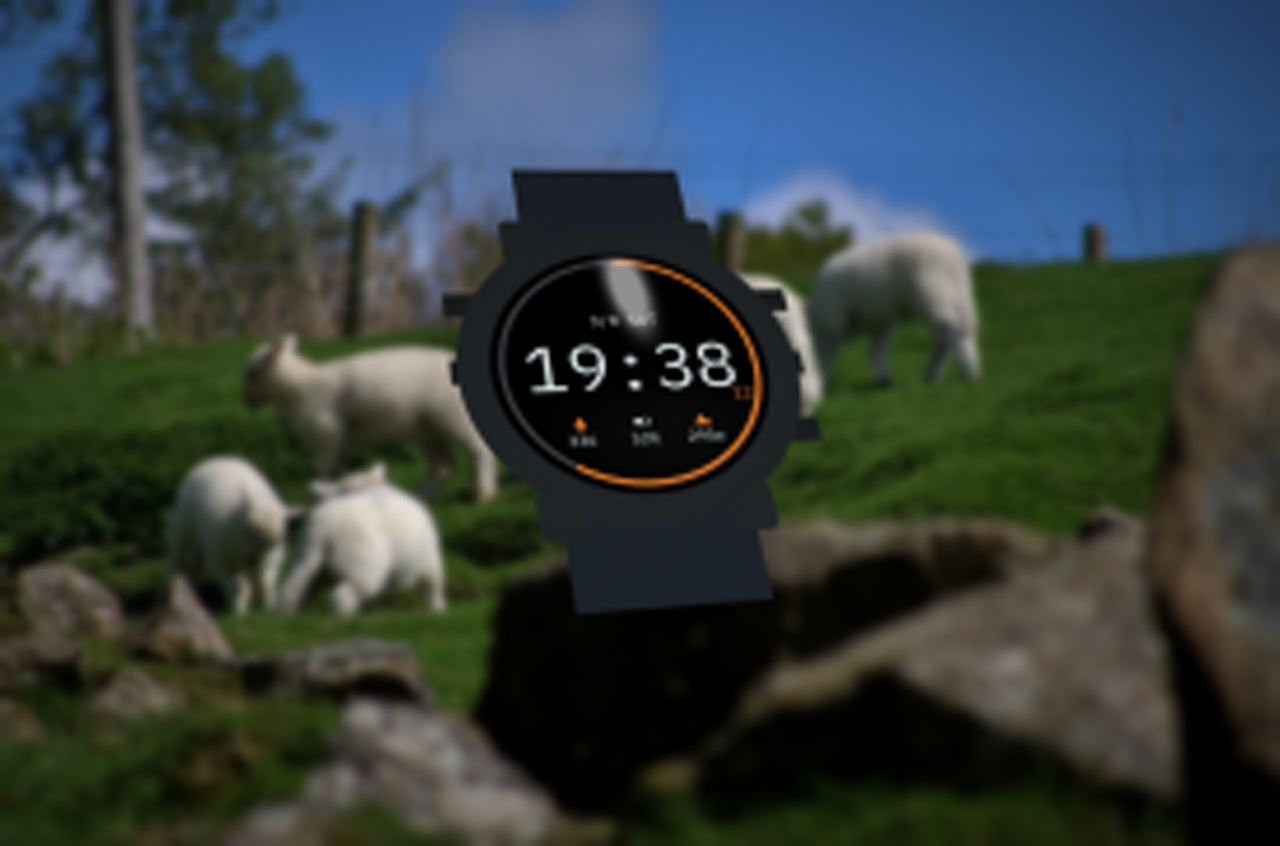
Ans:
T19:38
